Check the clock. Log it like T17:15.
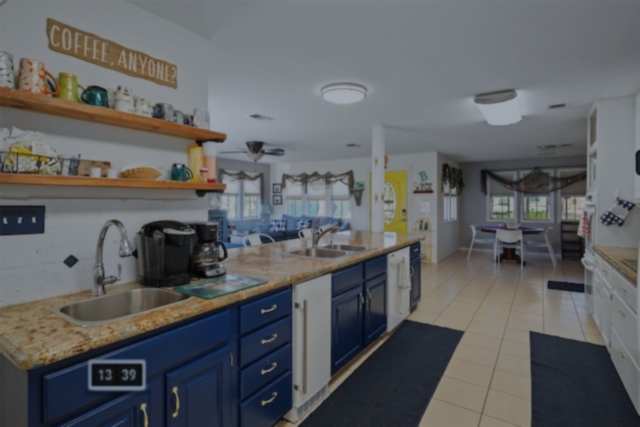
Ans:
T13:39
